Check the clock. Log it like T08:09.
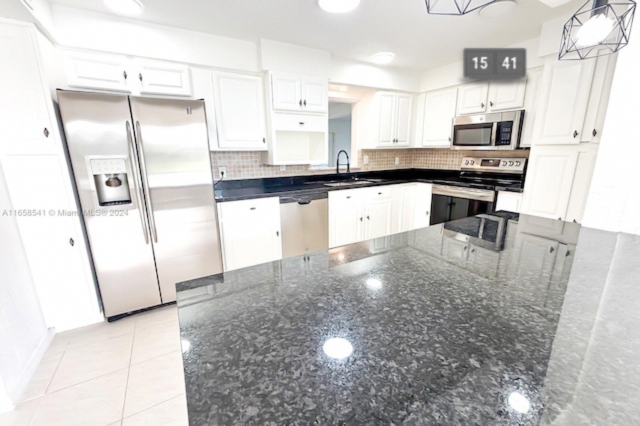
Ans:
T15:41
